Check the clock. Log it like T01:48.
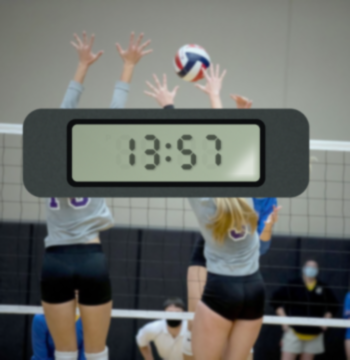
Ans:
T13:57
